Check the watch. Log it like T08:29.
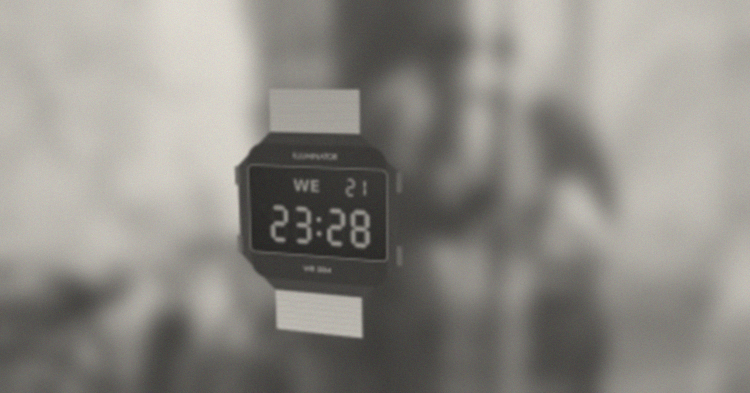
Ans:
T23:28
